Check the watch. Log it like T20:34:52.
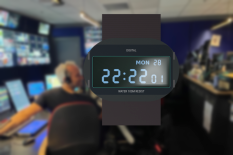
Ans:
T22:22:01
